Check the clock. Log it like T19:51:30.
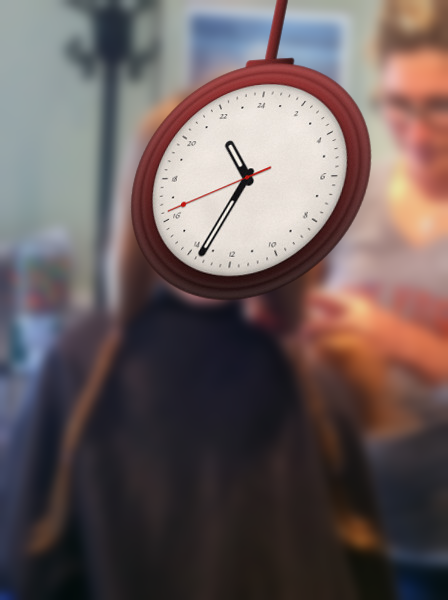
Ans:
T21:33:41
